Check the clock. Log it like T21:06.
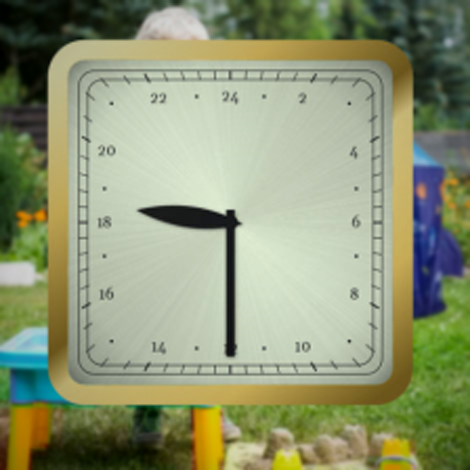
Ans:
T18:30
